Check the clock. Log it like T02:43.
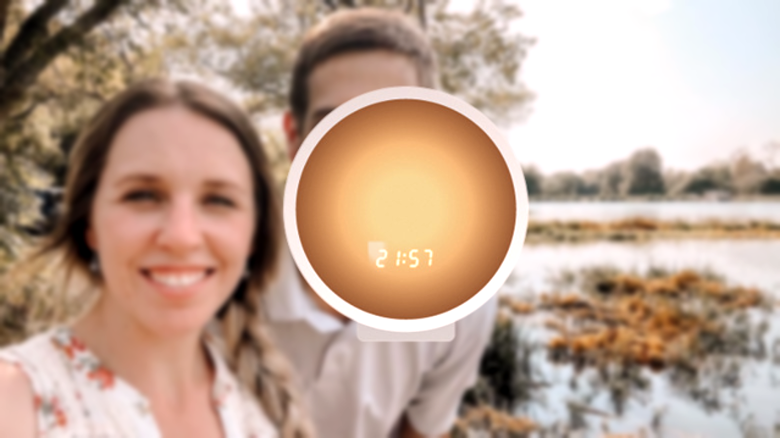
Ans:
T21:57
